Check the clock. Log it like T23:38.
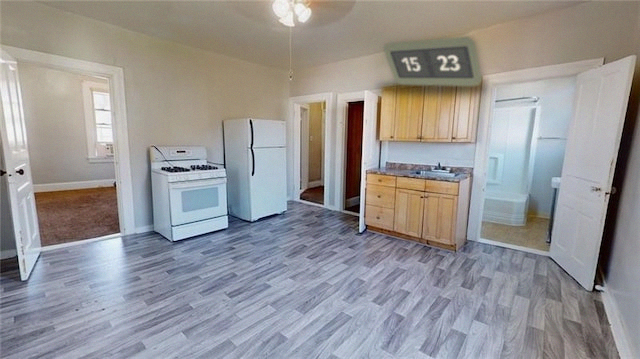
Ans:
T15:23
